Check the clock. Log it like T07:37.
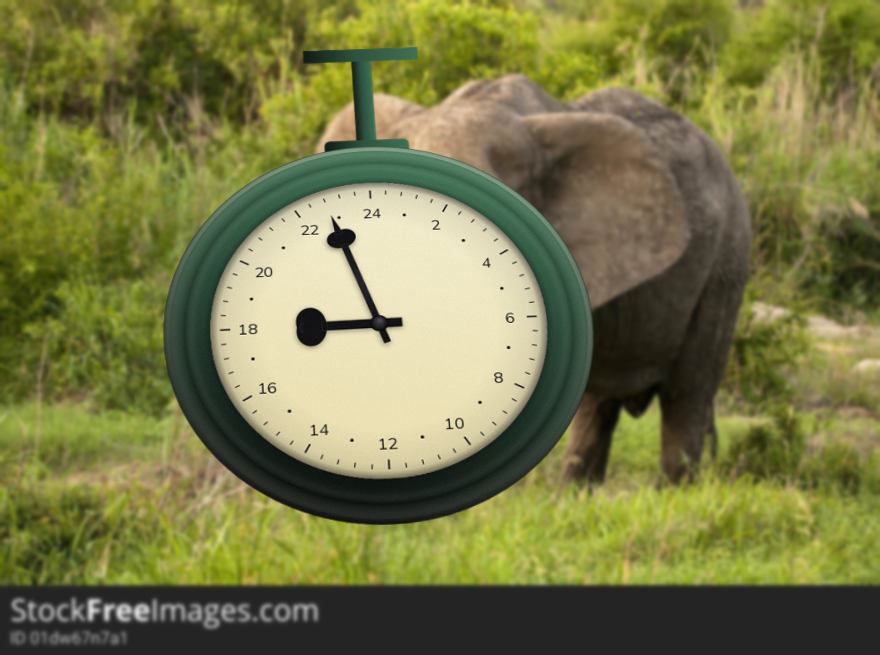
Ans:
T17:57
